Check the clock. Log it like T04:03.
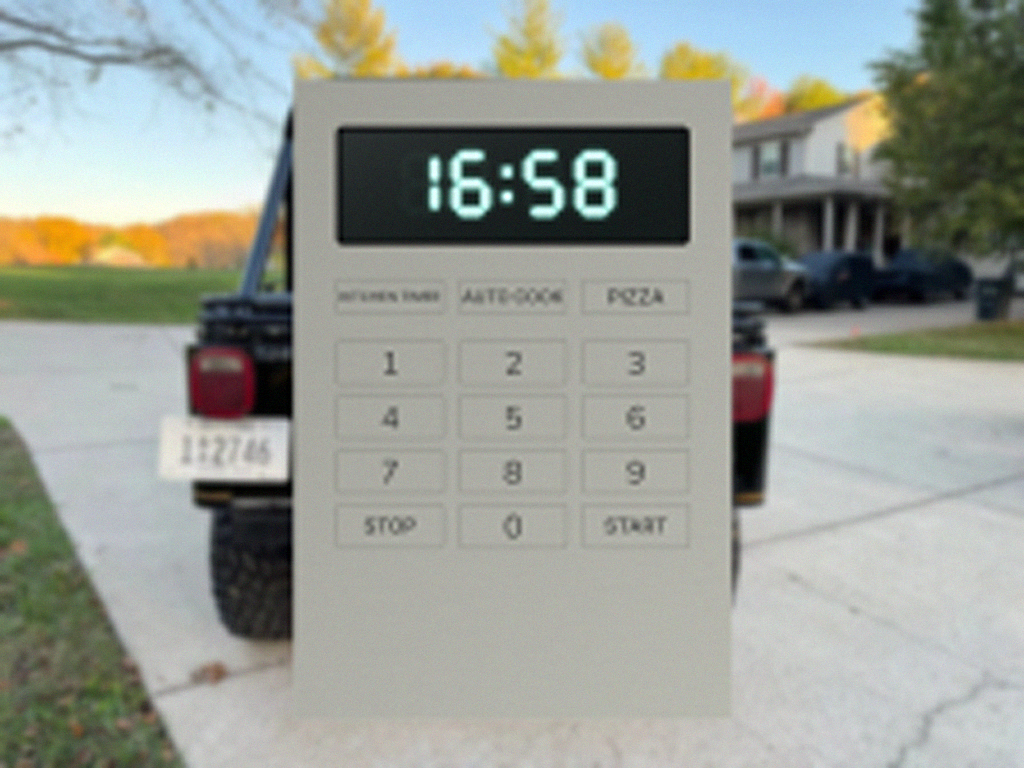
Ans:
T16:58
